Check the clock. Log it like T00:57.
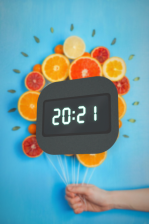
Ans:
T20:21
